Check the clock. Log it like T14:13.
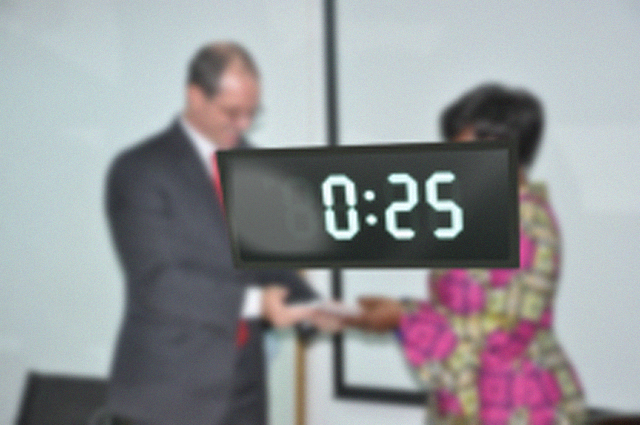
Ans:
T00:25
